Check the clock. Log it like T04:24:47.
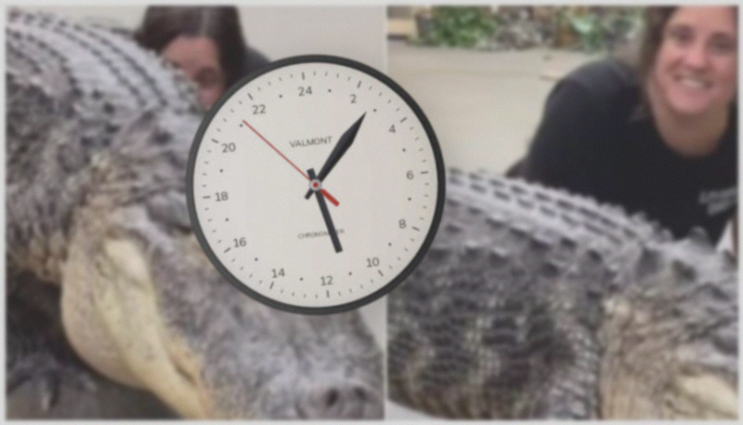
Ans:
T11:06:53
